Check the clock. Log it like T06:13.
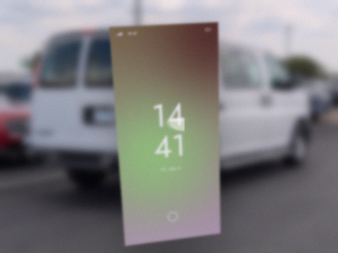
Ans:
T14:41
